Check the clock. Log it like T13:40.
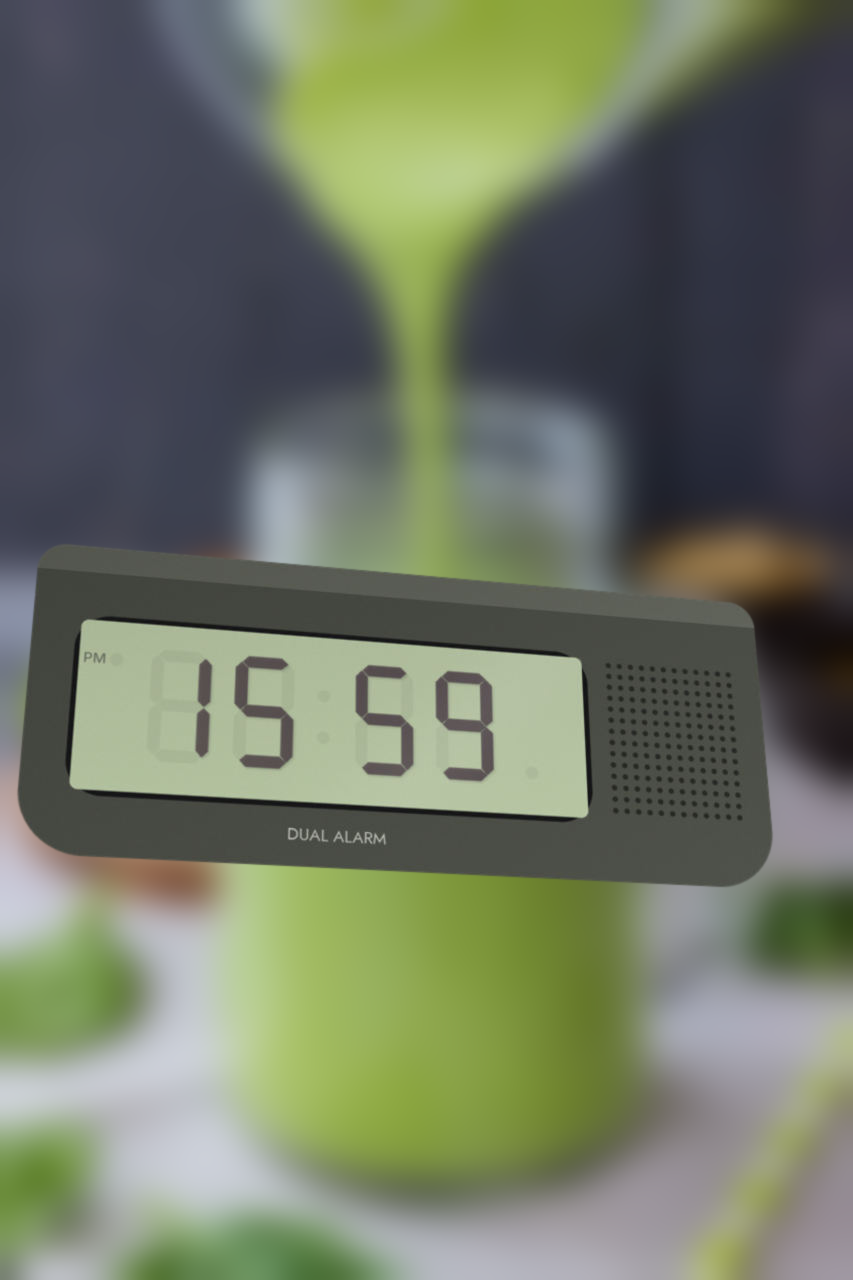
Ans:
T15:59
